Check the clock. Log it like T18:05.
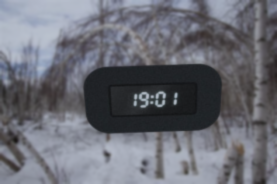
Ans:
T19:01
